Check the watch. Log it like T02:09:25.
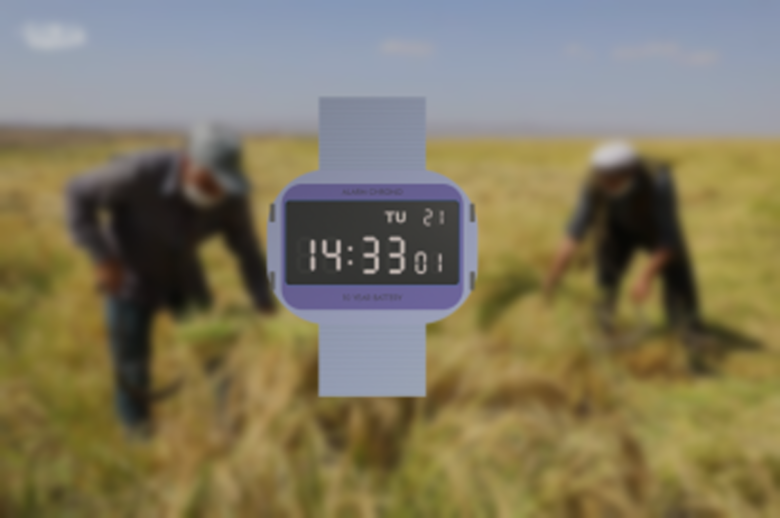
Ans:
T14:33:01
